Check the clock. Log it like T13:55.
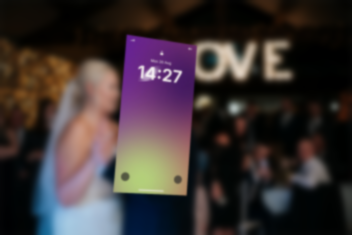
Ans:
T14:27
